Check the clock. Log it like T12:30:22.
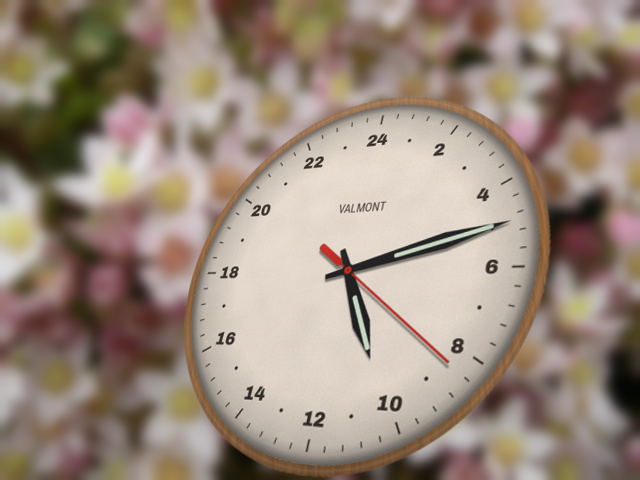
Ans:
T10:12:21
